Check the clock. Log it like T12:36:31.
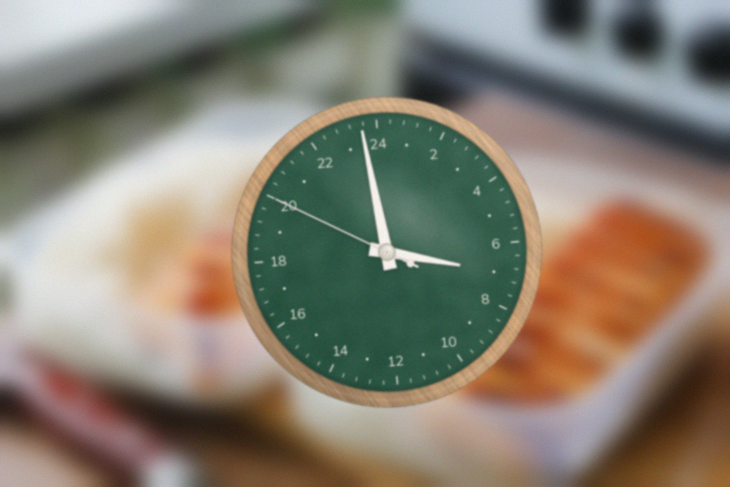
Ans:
T06:58:50
